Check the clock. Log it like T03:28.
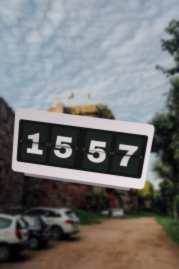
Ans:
T15:57
